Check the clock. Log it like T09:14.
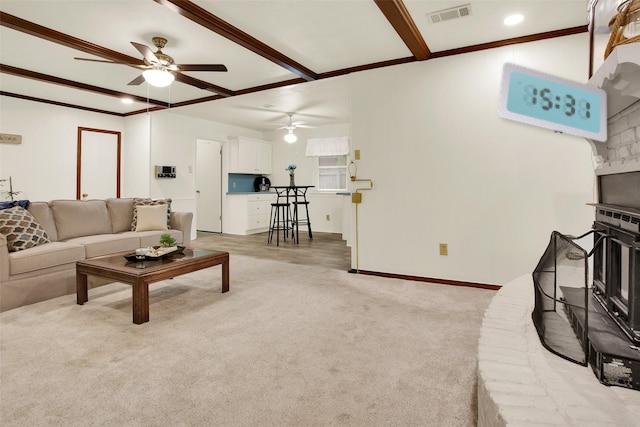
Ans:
T15:31
